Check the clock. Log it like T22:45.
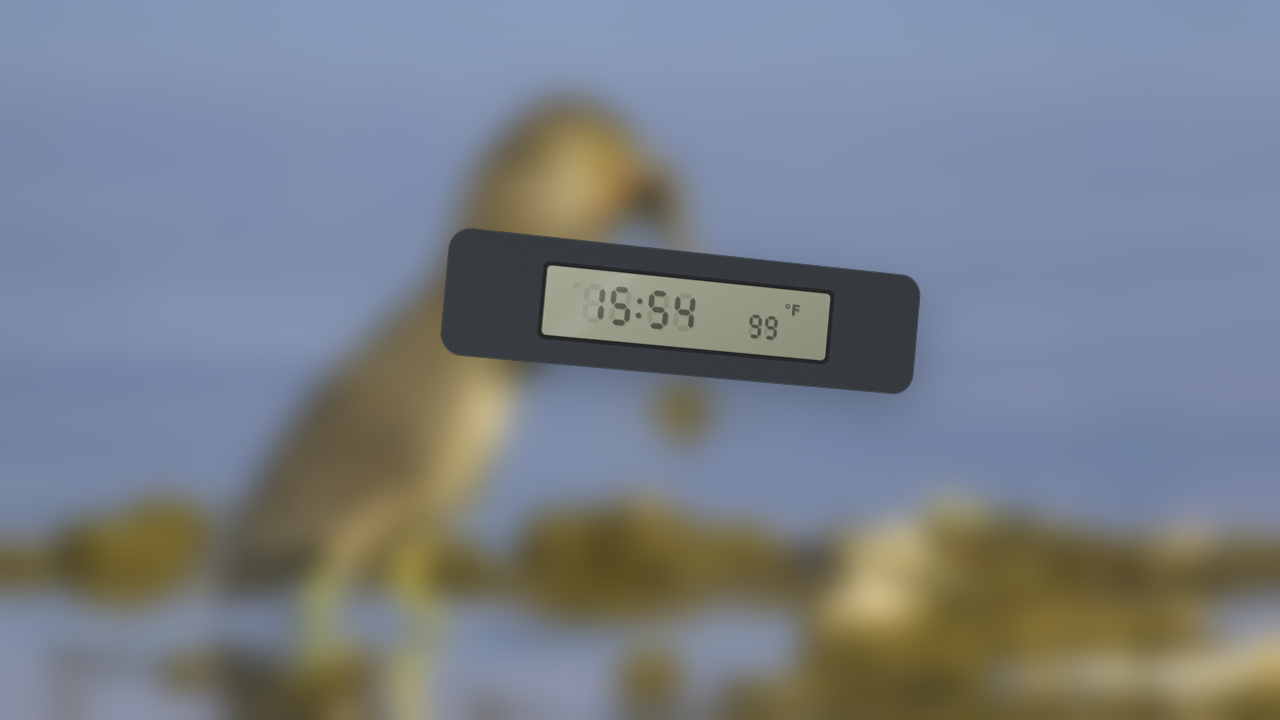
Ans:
T15:54
